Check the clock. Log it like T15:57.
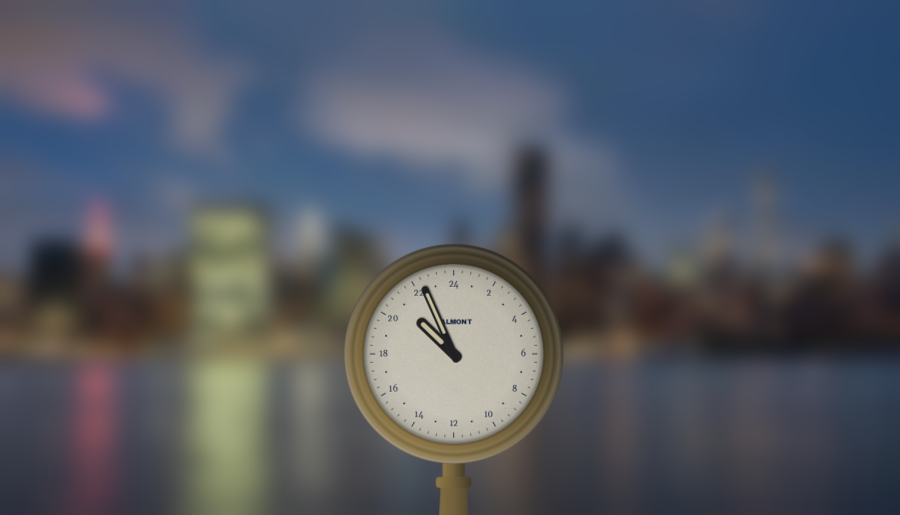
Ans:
T20:56
